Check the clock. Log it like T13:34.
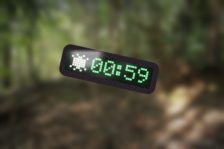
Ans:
T00:59
